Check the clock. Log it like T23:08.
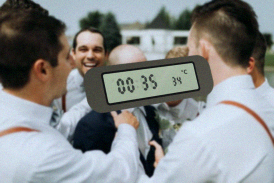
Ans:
T00:35
